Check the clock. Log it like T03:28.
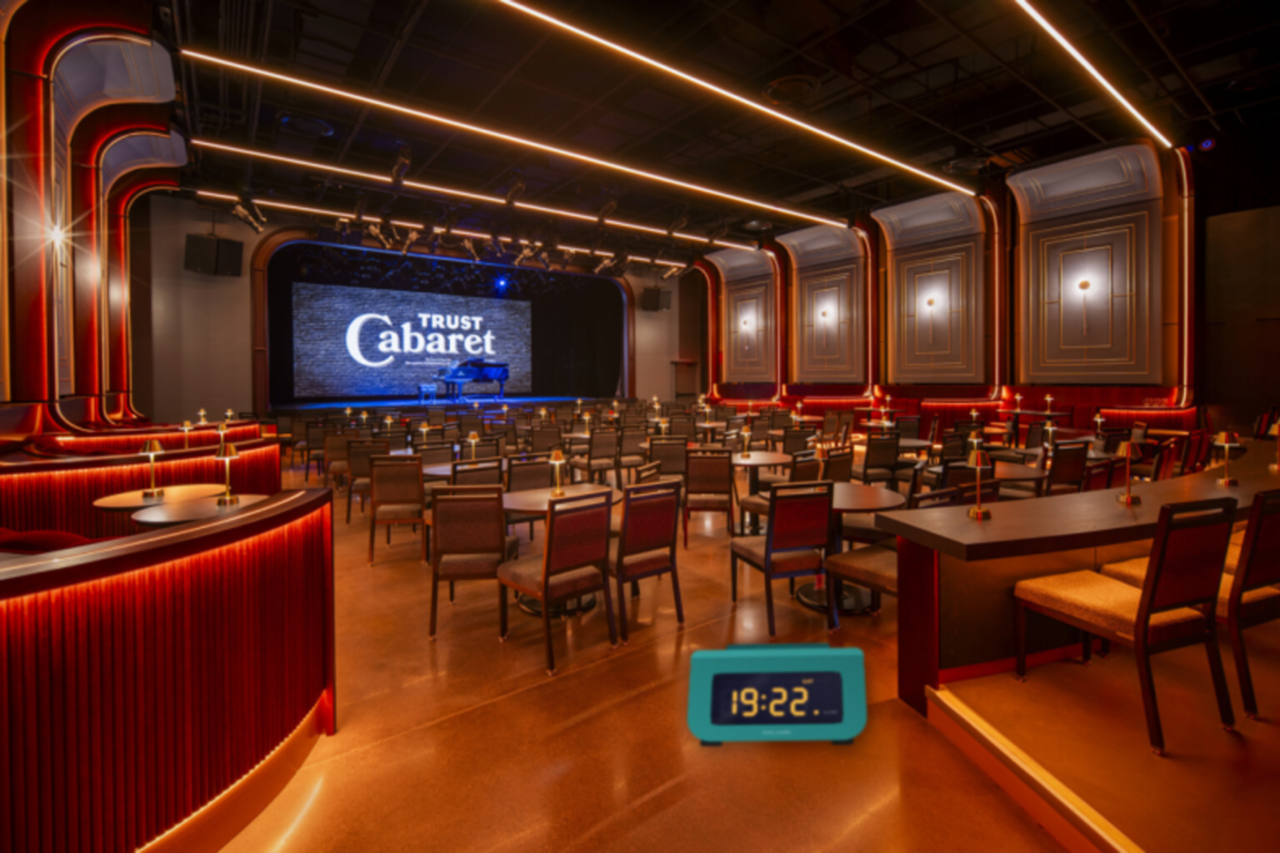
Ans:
T19:22
